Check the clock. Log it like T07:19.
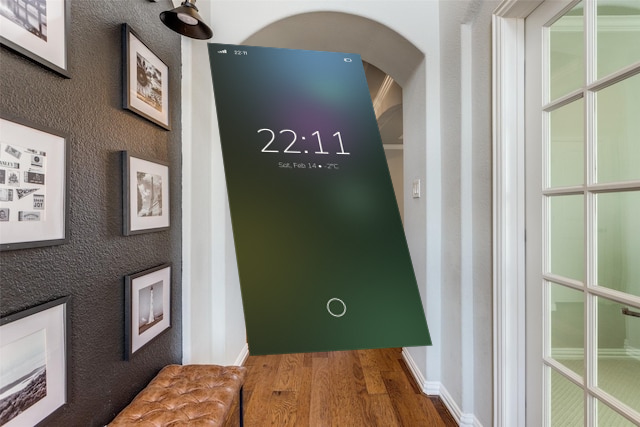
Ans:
T22:11
